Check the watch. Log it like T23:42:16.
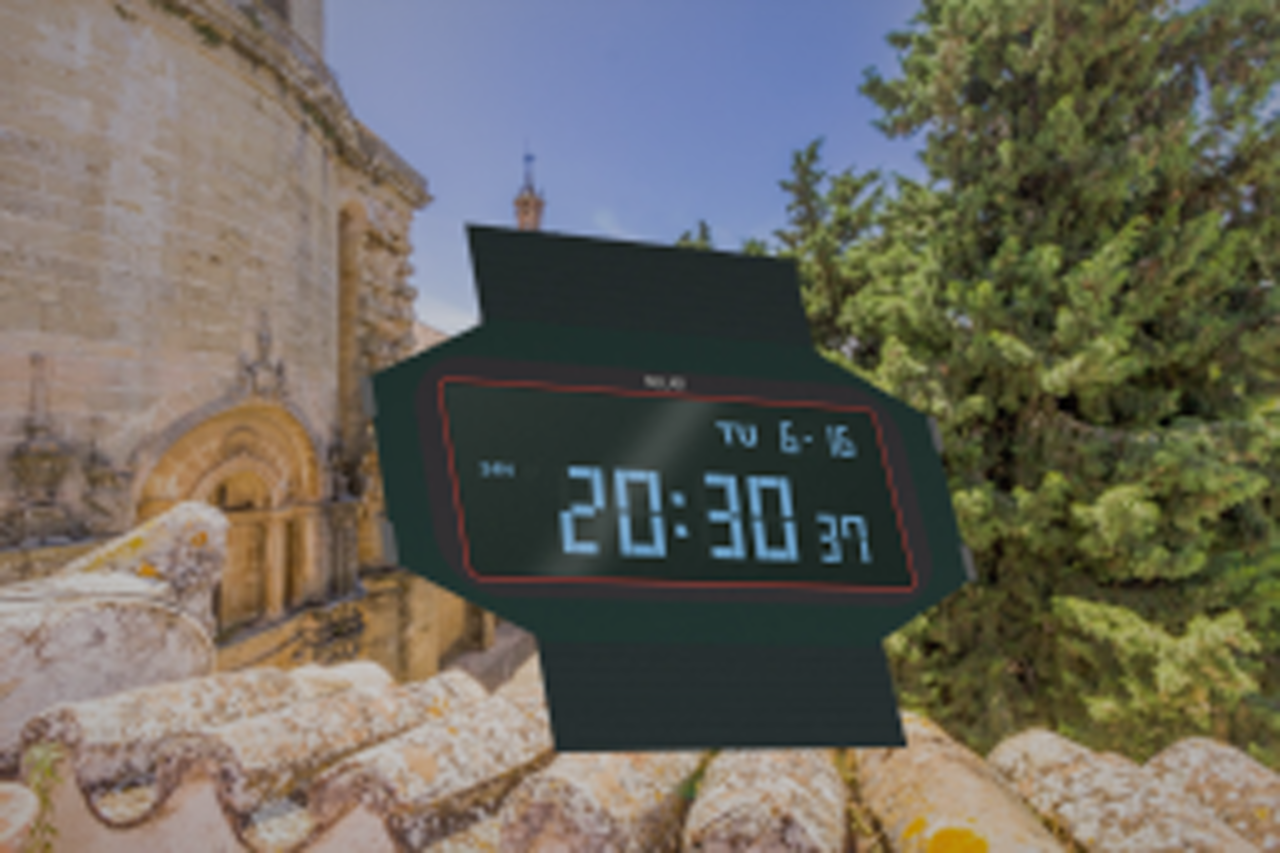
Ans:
T20:30:37
